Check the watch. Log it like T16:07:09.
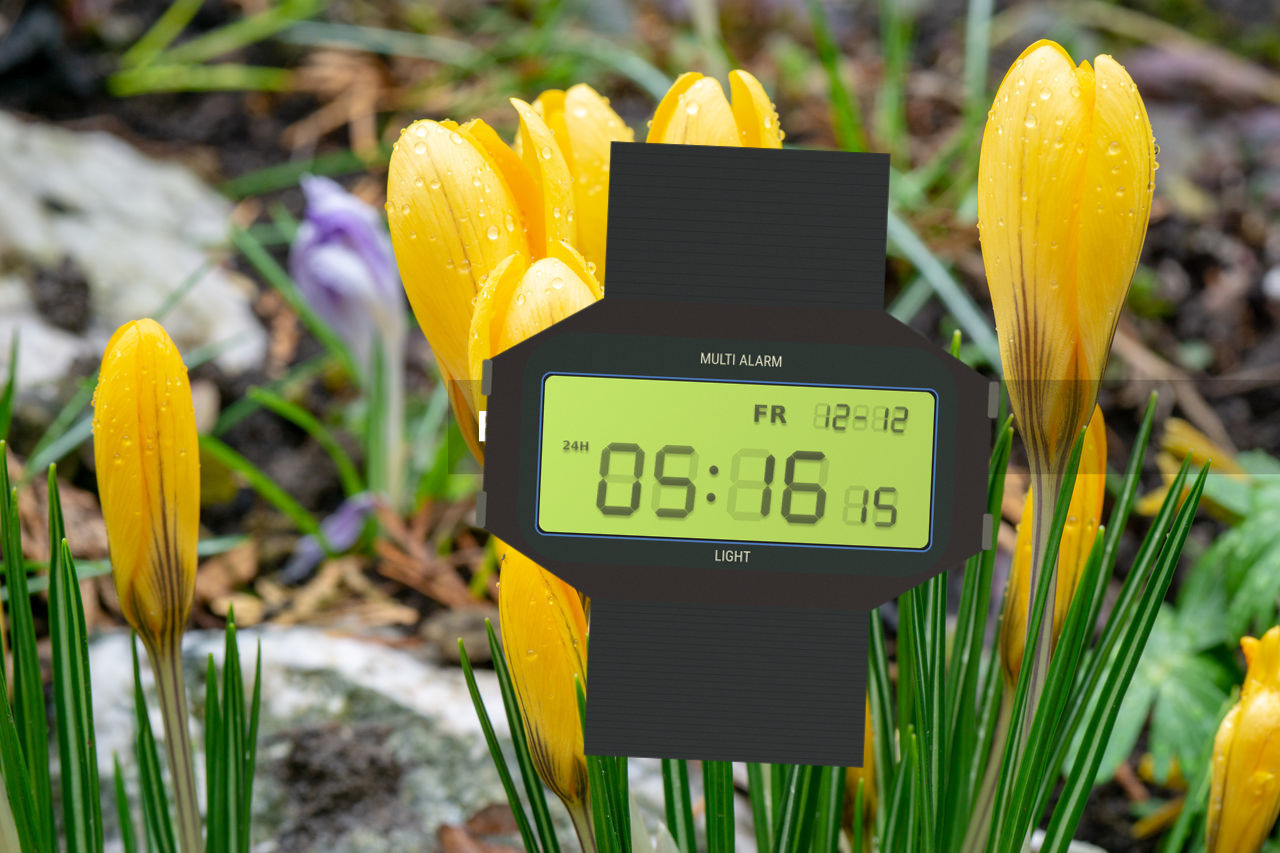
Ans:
T05:16:15
